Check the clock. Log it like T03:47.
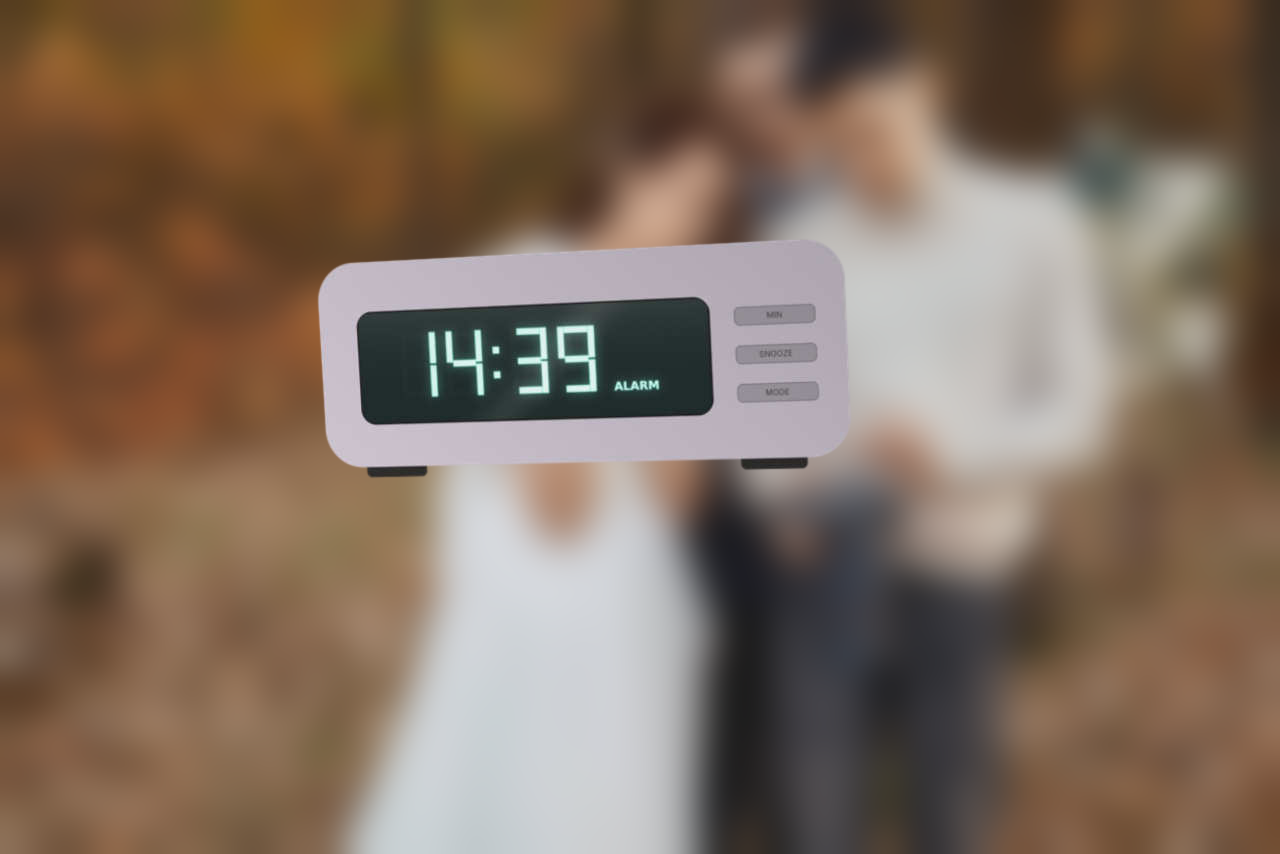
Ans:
T14:39
